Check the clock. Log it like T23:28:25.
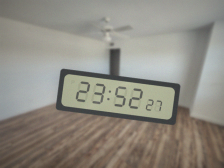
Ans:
T23:52:27
